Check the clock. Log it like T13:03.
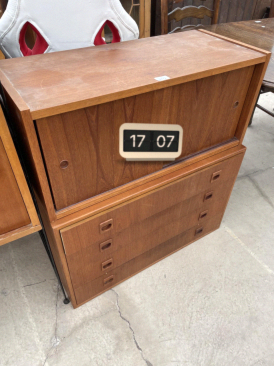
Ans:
T17:07
